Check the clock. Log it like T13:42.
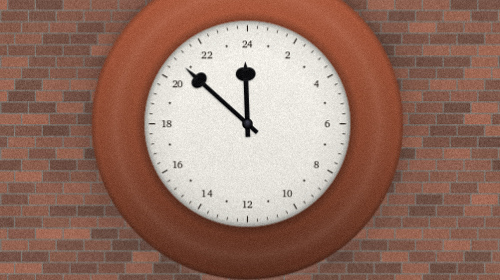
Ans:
T23:52
